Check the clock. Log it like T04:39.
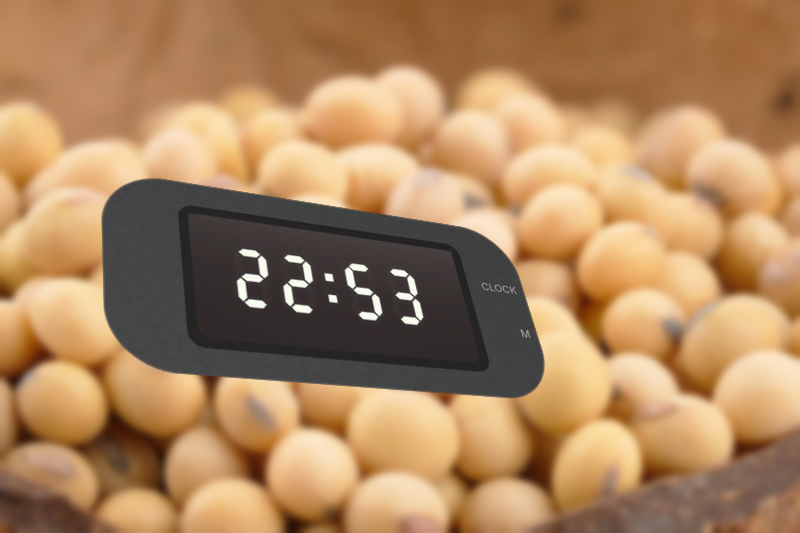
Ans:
T22:53
